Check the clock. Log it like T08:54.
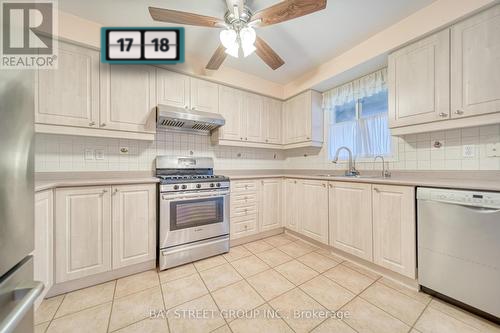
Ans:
T17:18
